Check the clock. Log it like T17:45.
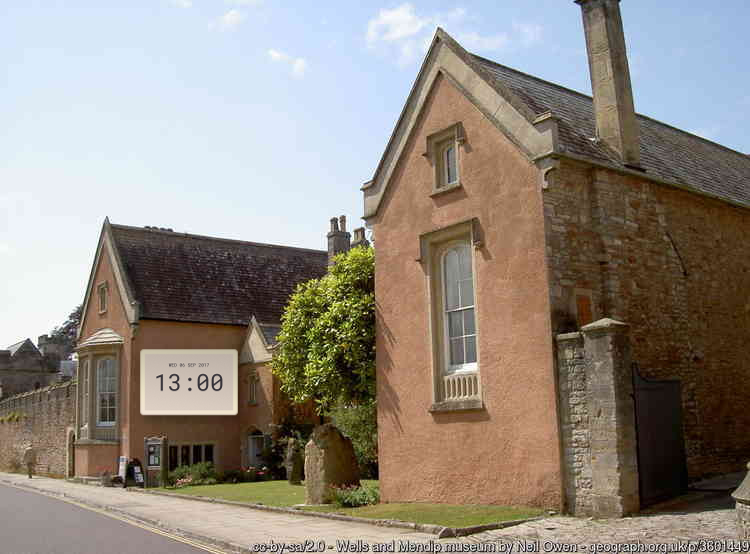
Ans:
T13:00
